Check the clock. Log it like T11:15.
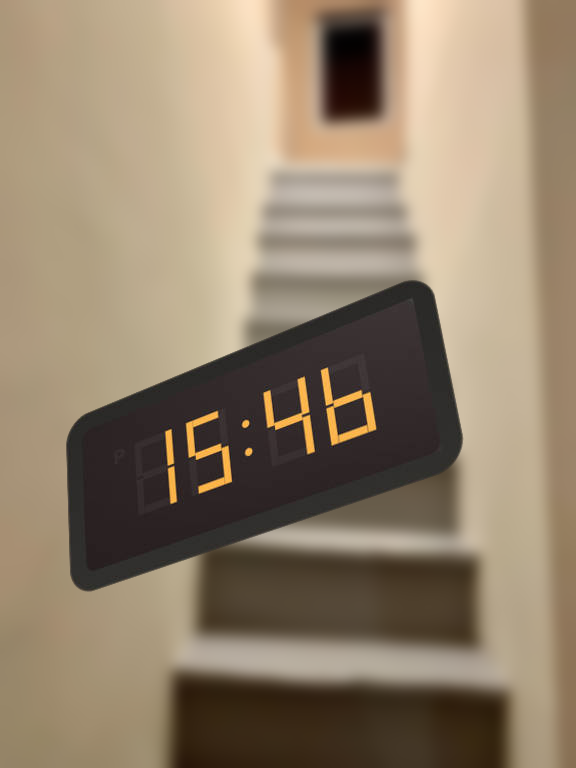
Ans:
T15:46
